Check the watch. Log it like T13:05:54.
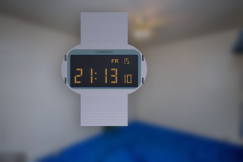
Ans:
T21:13:10
